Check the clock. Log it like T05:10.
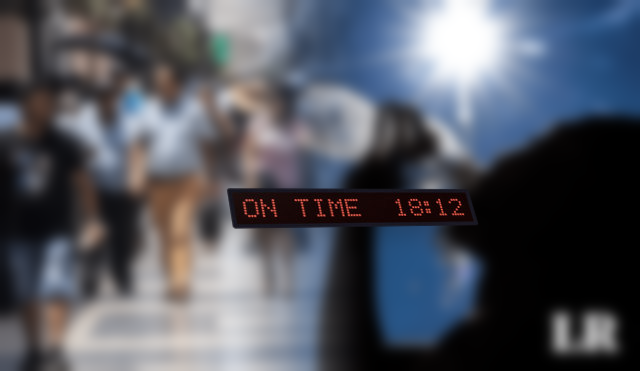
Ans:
T18:12
